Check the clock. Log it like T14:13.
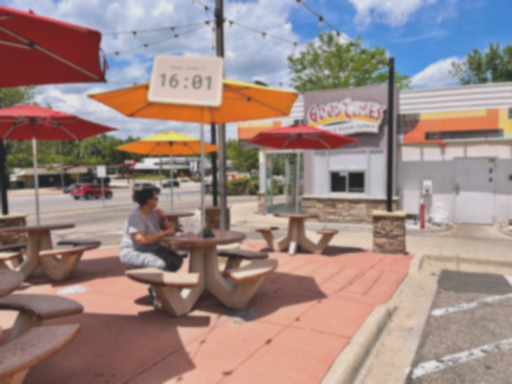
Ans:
T16:01
